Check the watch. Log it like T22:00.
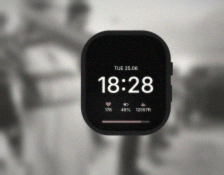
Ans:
T18:28
